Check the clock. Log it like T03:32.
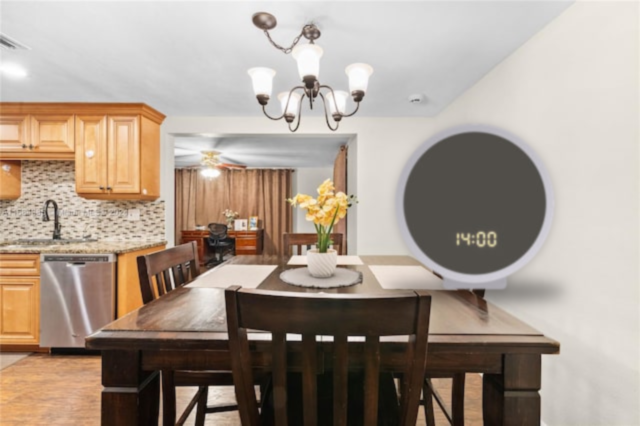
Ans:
T14:00
